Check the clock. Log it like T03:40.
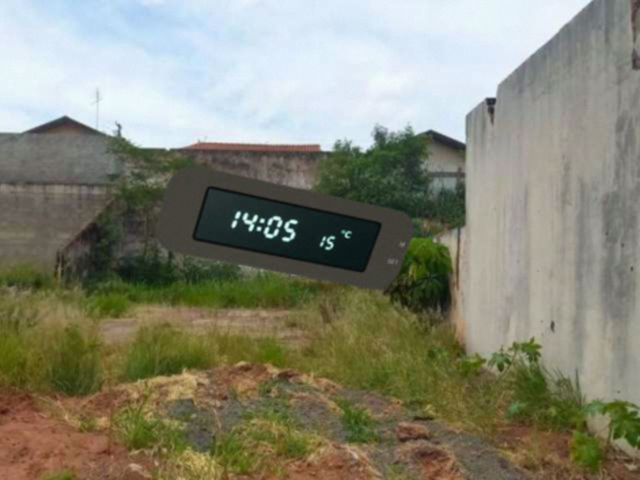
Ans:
T14:05
